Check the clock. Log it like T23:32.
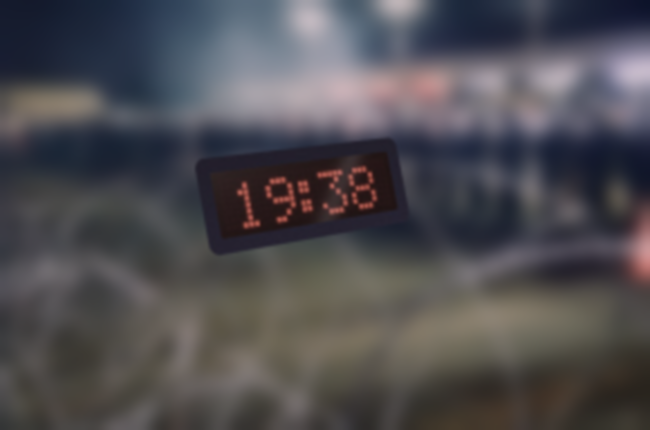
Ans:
T19:38
